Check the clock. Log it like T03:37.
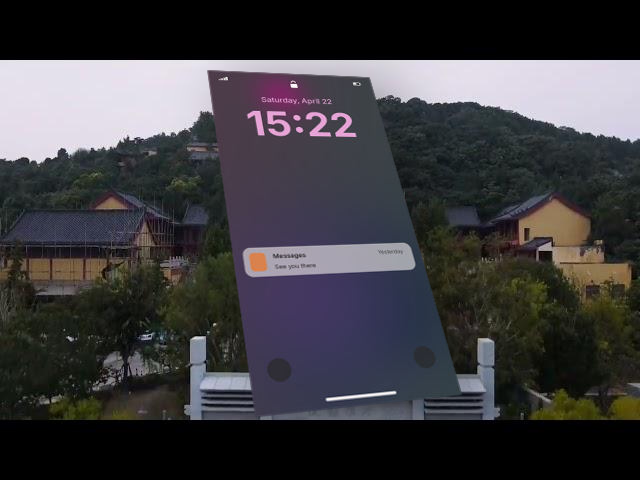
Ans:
T15:22
